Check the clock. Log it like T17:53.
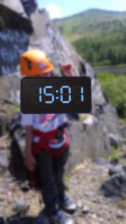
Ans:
T15:01
